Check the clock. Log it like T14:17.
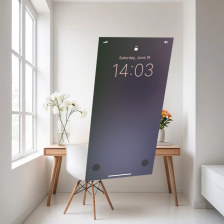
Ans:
T14:03
